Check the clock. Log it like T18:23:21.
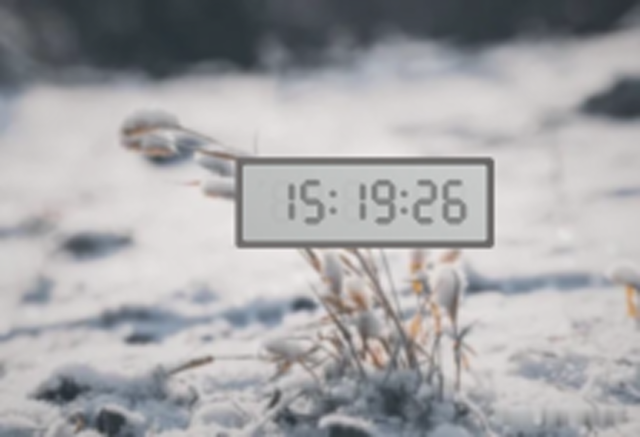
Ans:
T15:19:26
